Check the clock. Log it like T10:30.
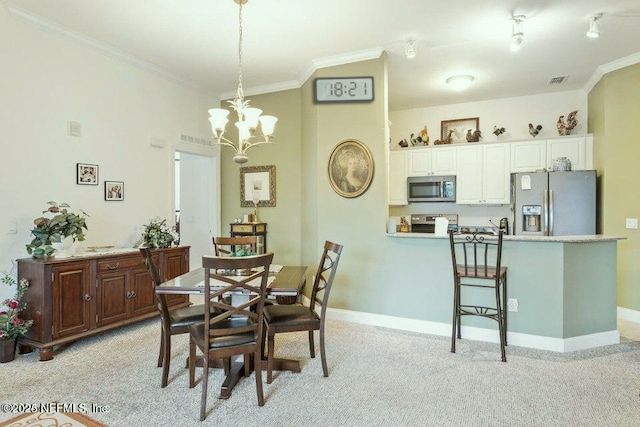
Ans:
T18:21
